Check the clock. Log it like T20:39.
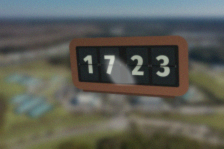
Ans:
T17:23
